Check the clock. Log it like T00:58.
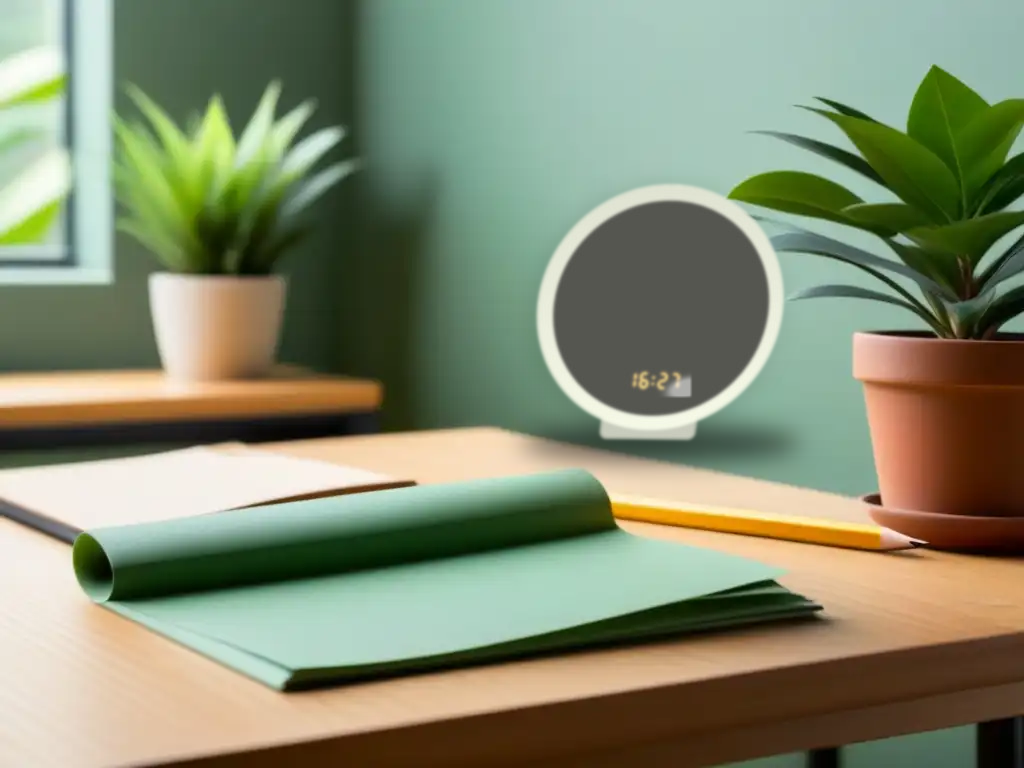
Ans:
T16:27
